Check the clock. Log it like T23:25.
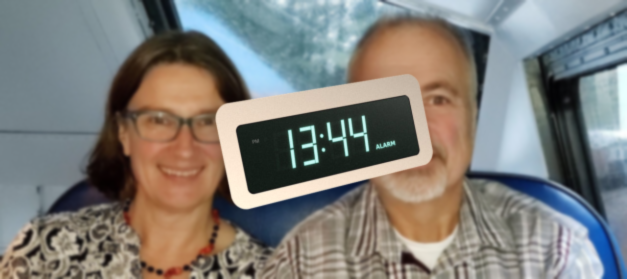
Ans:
T13:44
